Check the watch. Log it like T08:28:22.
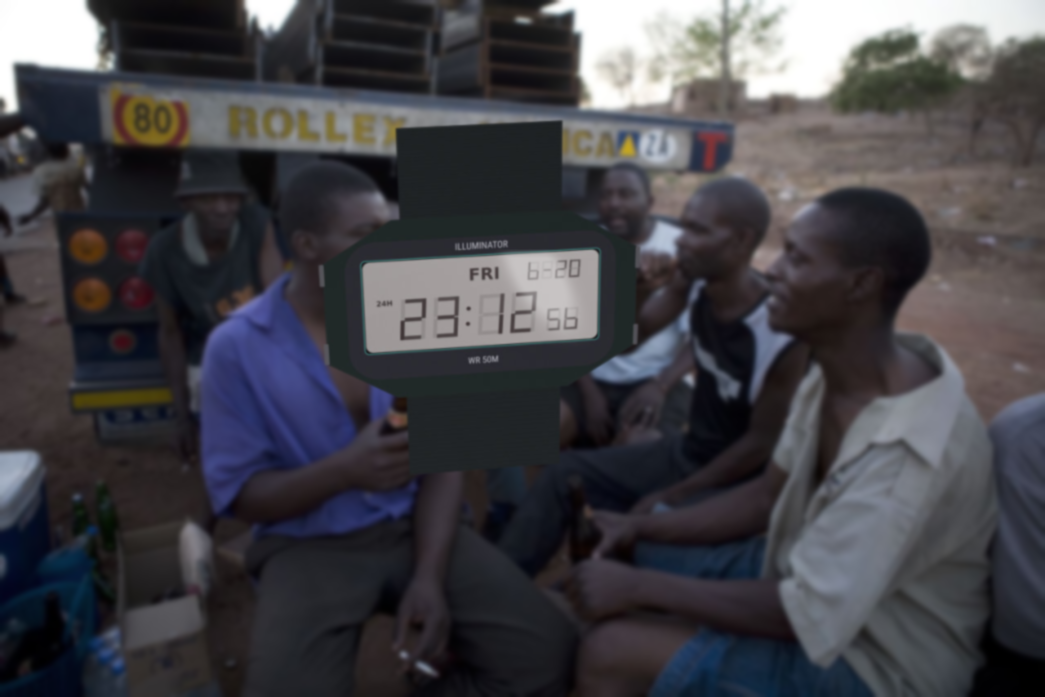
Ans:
T23:12:56
